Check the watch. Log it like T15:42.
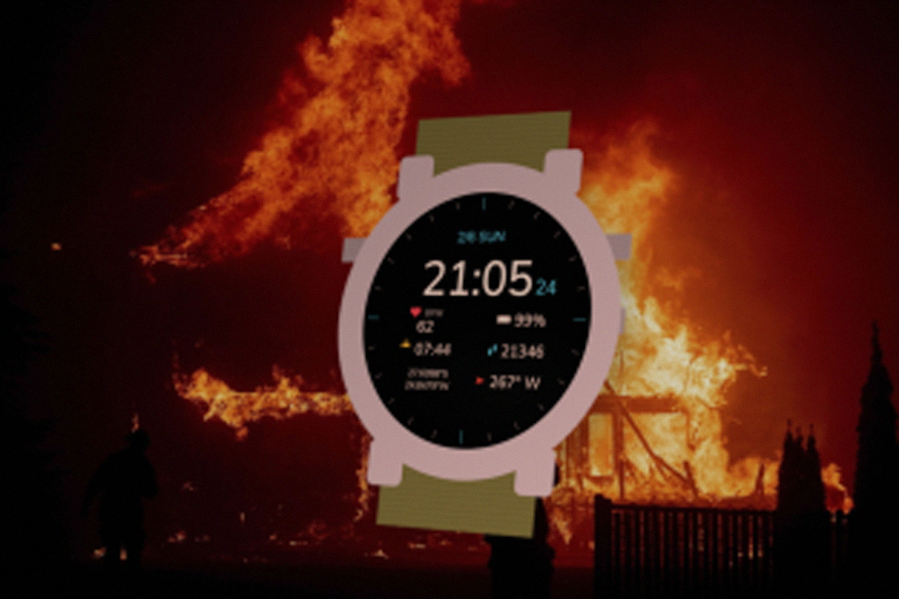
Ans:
T21:05
